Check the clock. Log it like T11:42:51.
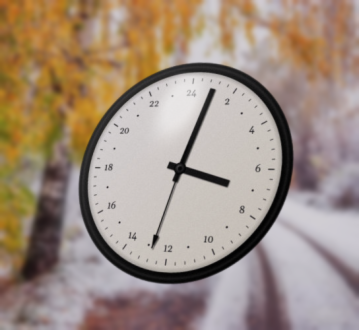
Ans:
T07:02:32
